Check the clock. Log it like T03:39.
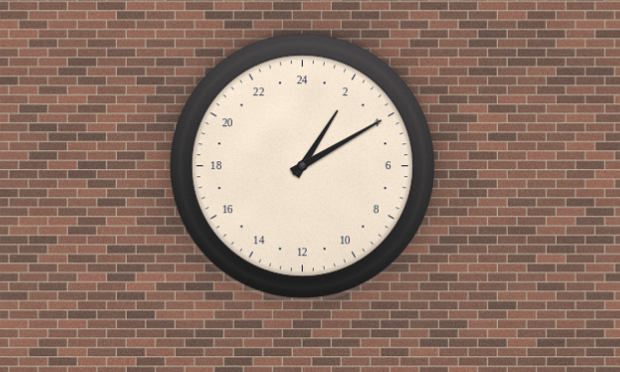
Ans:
T02:10
